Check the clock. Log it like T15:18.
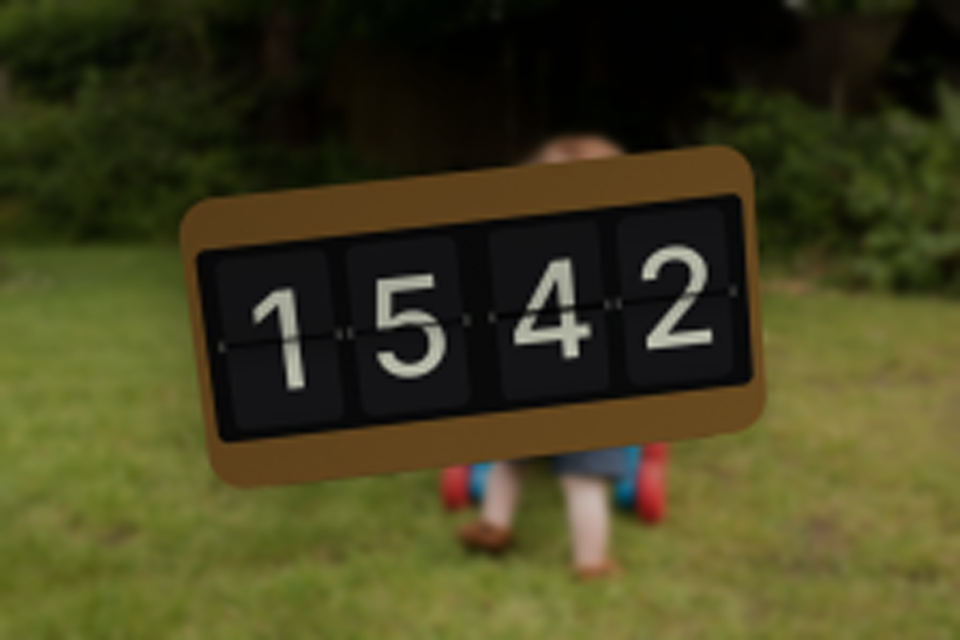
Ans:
T15:42
